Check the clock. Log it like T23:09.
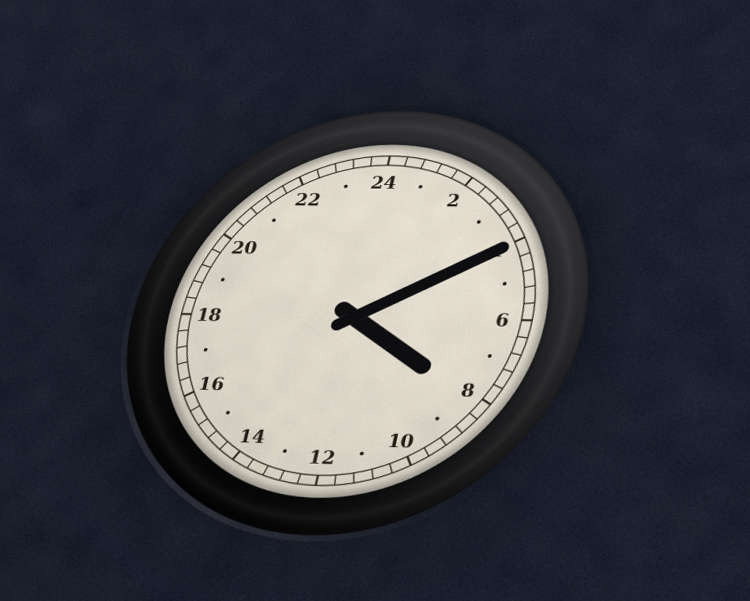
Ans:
T08:10
